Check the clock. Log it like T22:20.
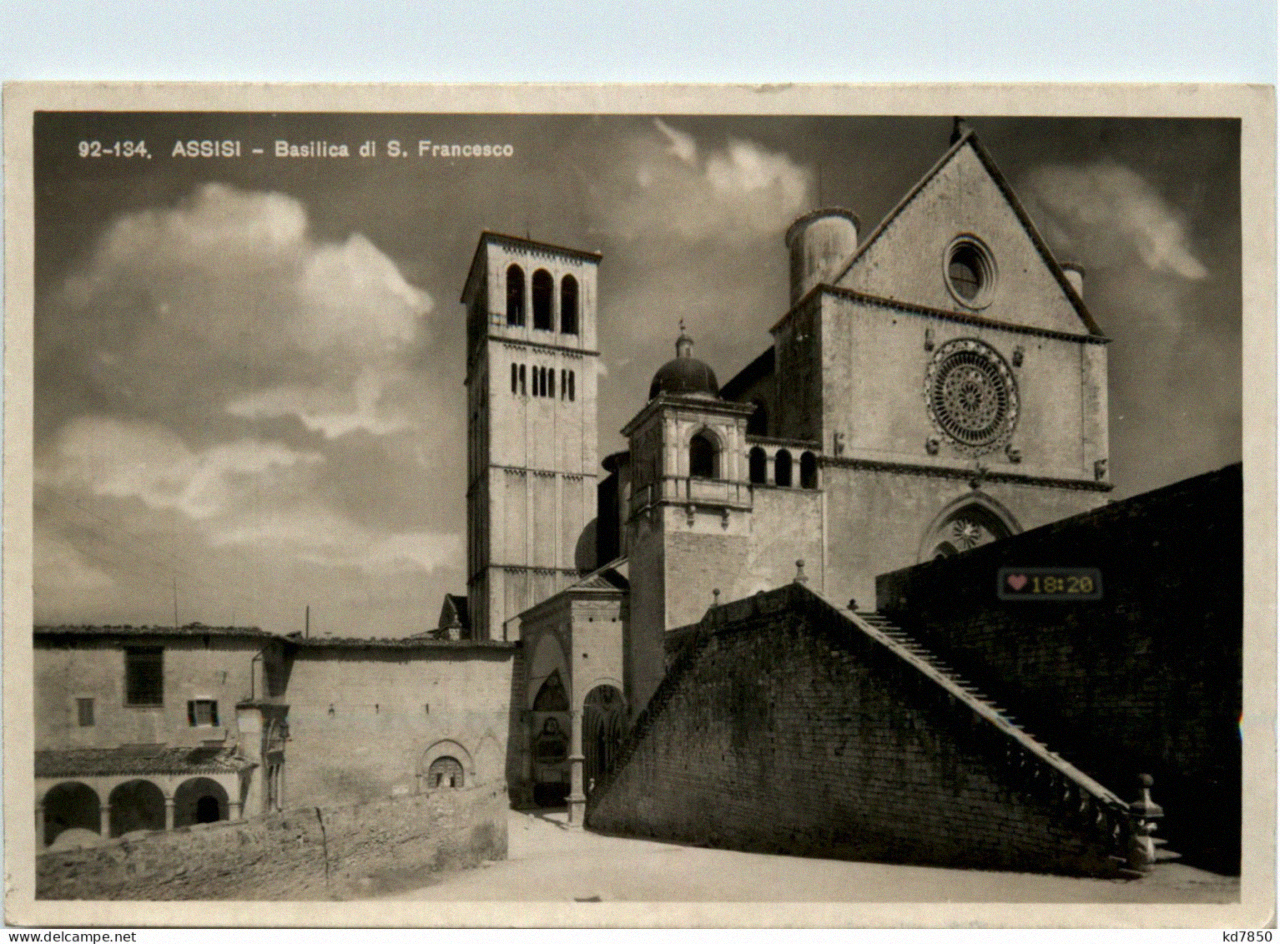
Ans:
T18:20
